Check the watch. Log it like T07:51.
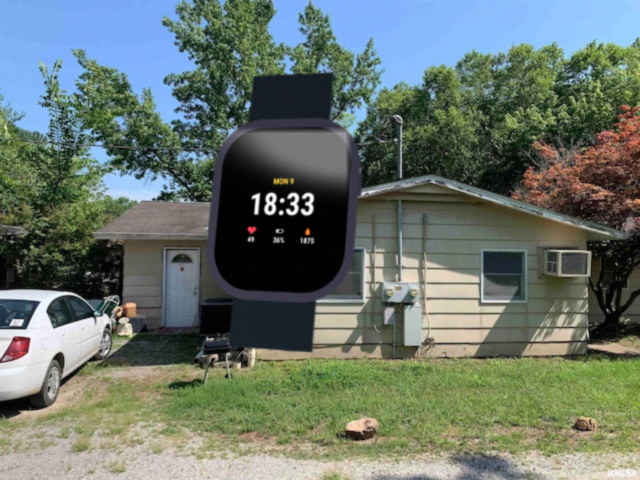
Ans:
T18:33
